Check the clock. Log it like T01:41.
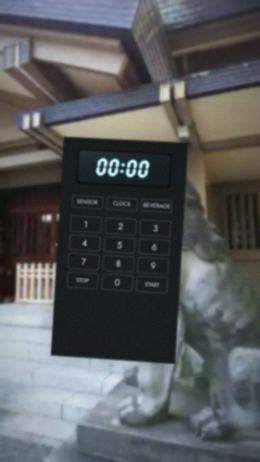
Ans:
T00:00
